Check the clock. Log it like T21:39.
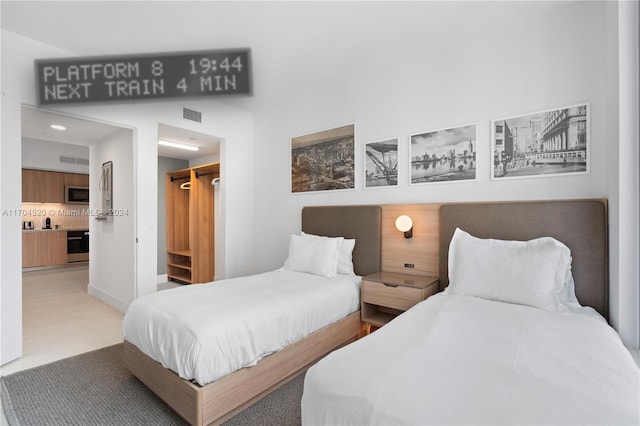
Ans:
T19:44
